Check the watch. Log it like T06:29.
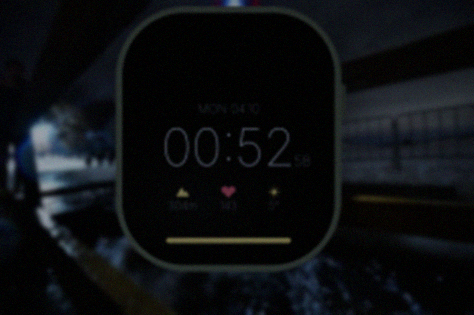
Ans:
T00:52
